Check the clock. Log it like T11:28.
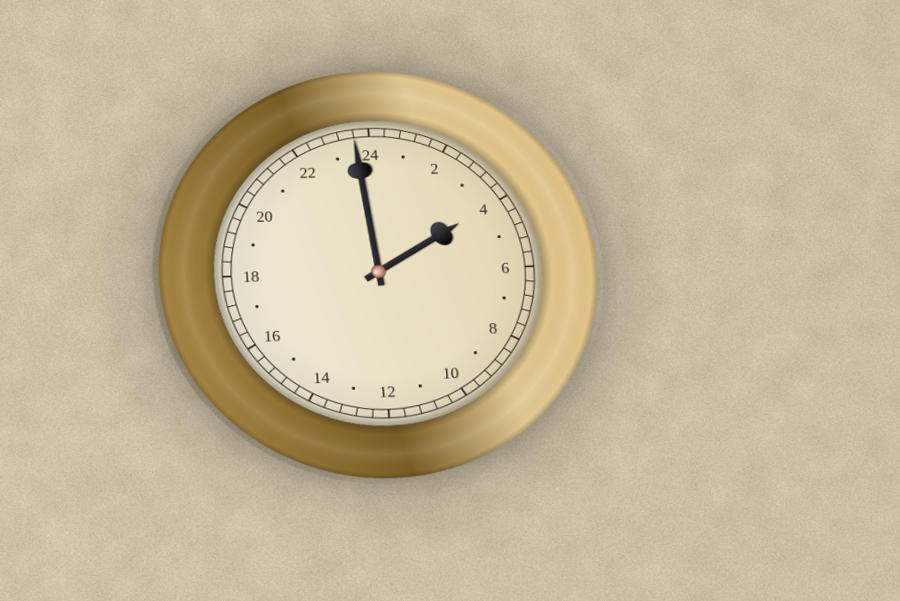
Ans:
T03:59
